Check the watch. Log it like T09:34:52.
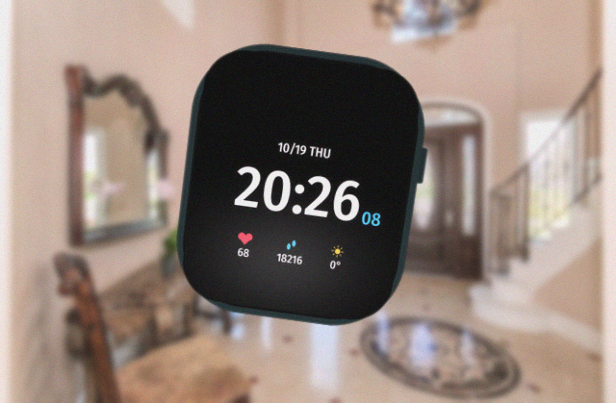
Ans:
T20:26:08
